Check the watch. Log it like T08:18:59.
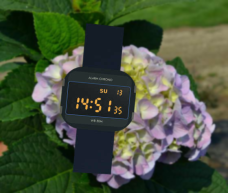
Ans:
T14:51:35
